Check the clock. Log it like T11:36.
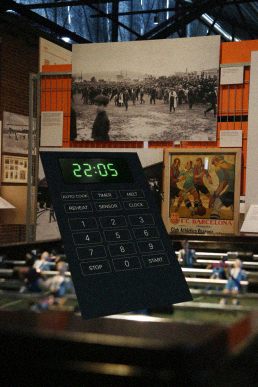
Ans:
T22:05
